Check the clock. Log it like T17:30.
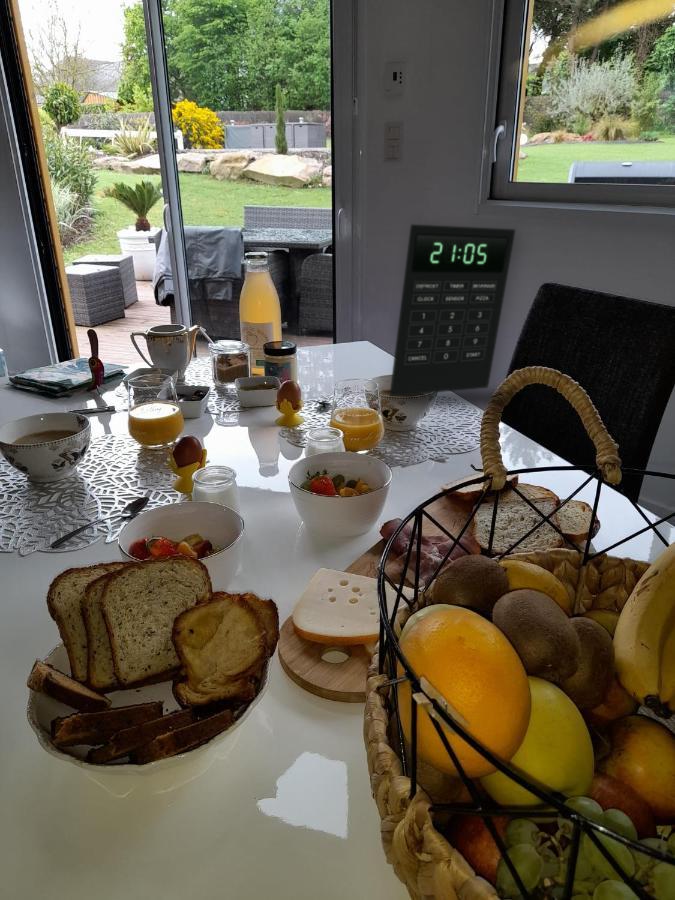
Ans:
T21:05
